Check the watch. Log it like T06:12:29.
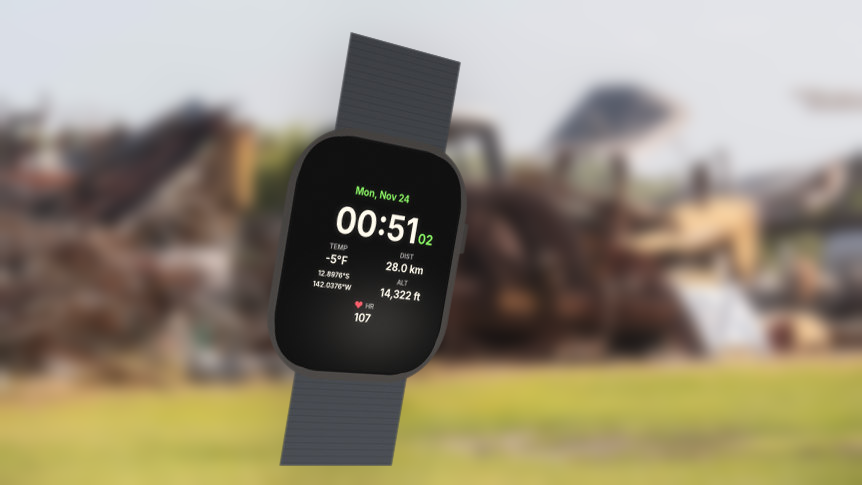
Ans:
T00:51:02
